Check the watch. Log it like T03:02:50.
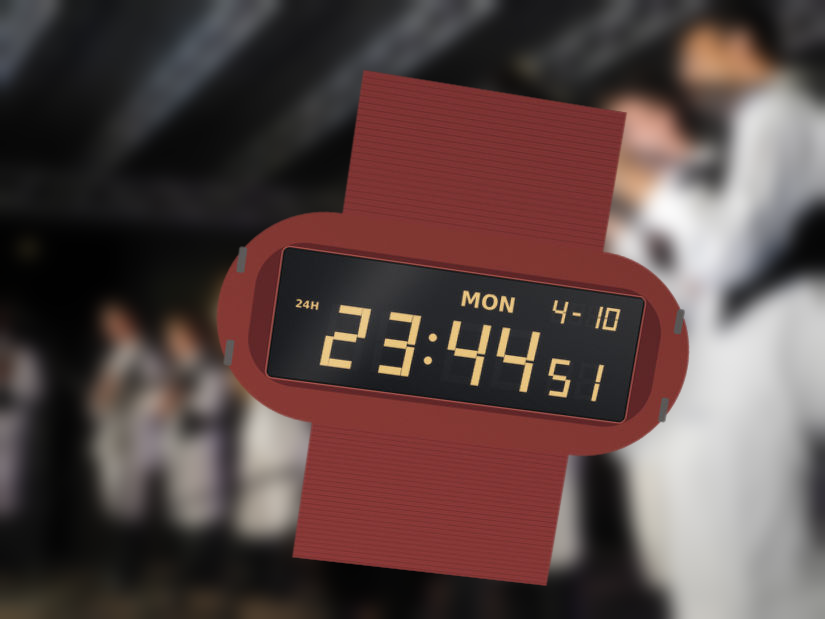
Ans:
T23:44:51
